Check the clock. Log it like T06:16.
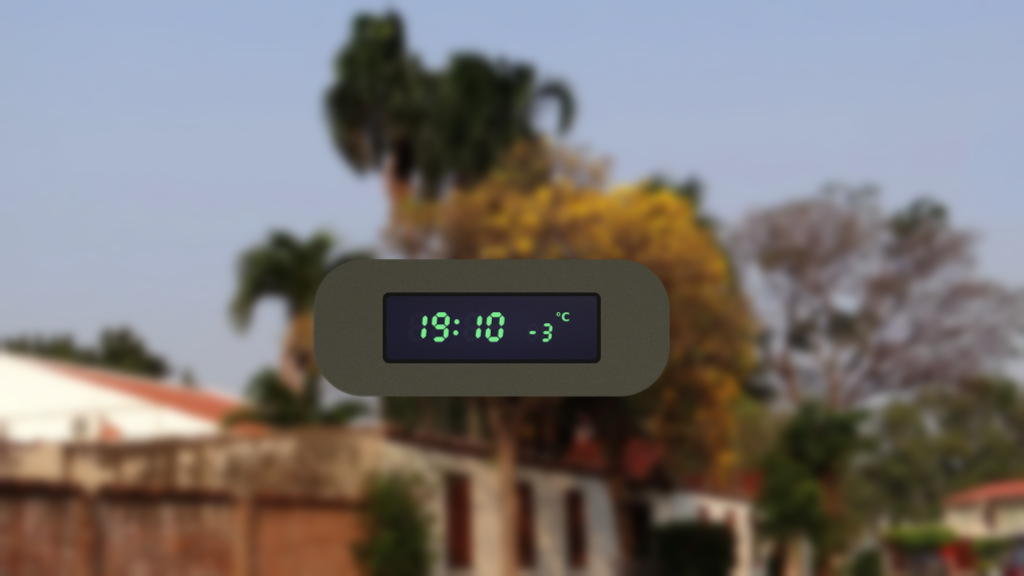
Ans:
T19:10
